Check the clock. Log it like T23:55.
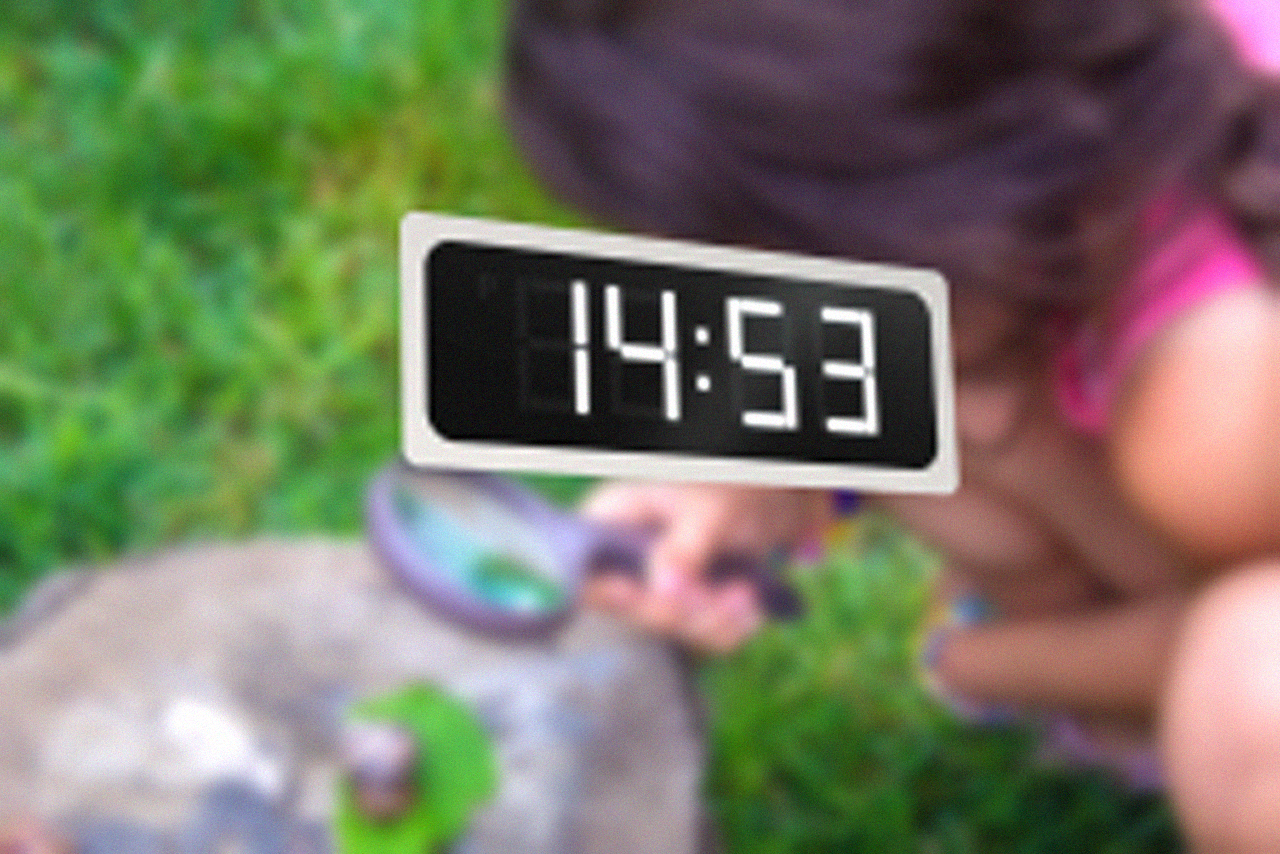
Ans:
T14:53
